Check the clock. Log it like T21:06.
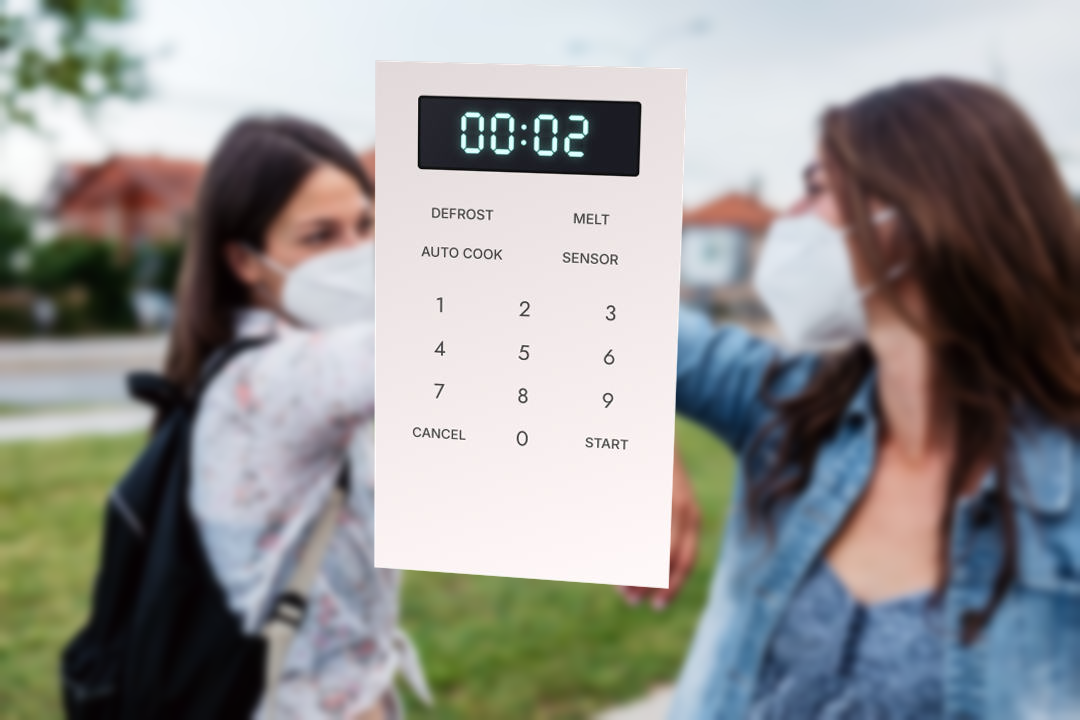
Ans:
T00:02
